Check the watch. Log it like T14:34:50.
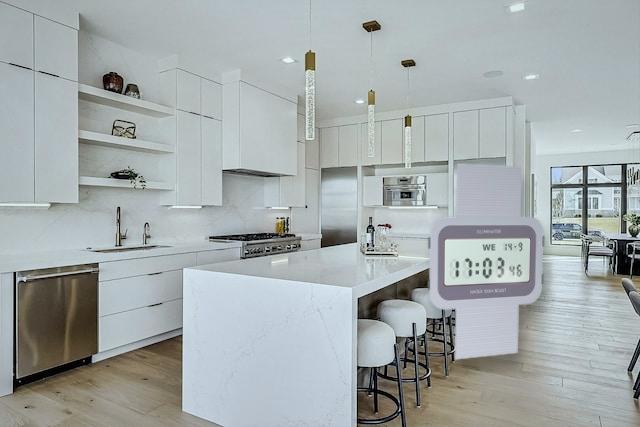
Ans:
T17:03:46
